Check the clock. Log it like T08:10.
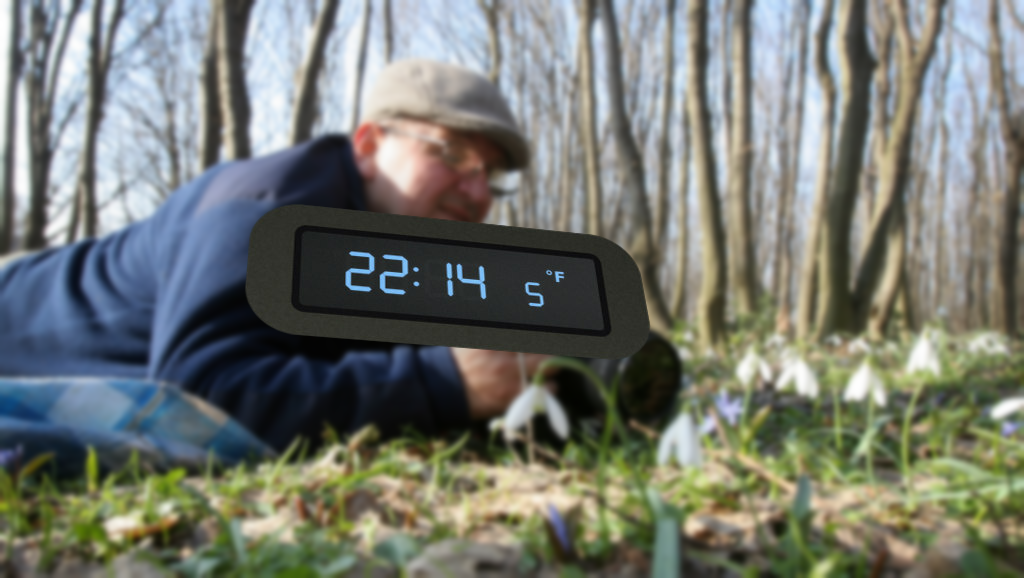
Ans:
T22:14
